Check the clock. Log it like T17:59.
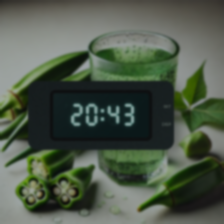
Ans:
T20:43
